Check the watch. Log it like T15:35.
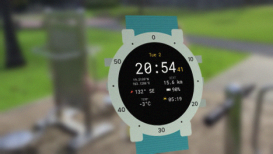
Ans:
T20:54
